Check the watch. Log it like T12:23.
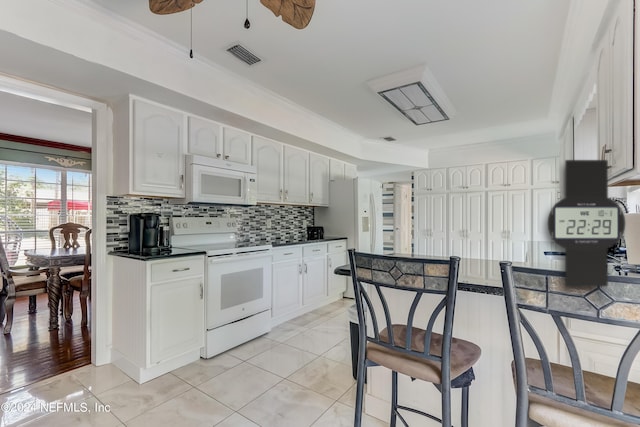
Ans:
T22:29
